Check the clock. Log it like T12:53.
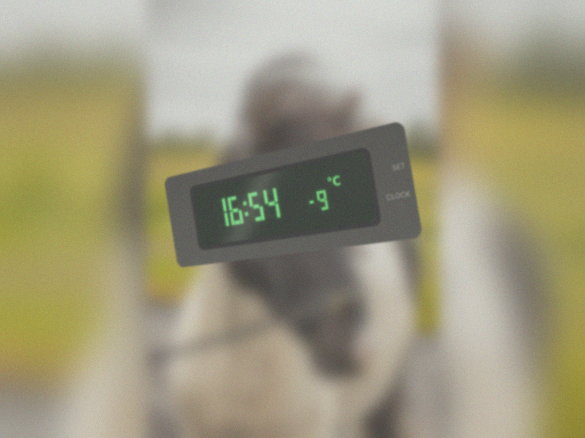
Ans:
T16:54
